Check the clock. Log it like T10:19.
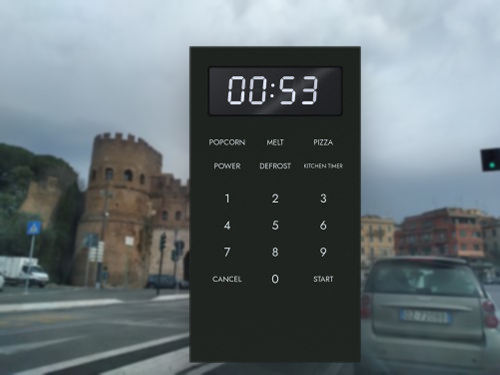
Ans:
T00:53
